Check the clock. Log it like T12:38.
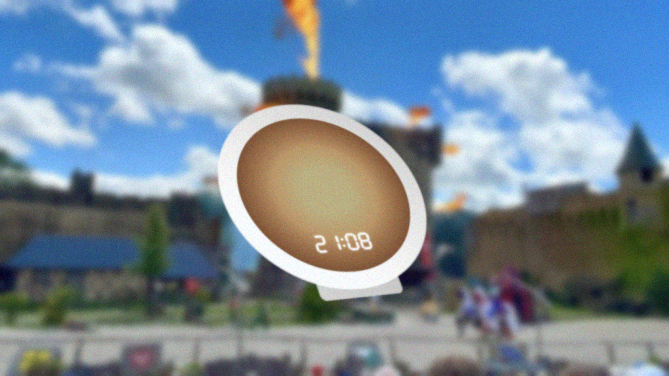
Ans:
T21:08
